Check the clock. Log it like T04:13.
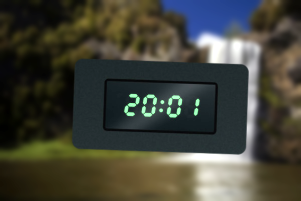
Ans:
T20:01
